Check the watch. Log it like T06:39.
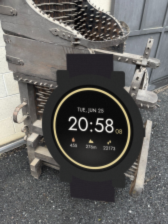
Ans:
T20:58
